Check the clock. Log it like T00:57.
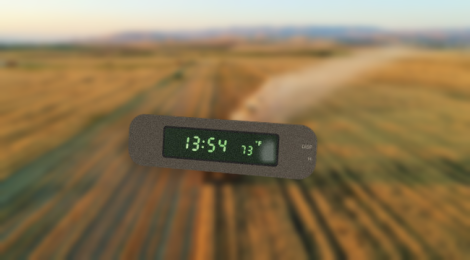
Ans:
T13:54
